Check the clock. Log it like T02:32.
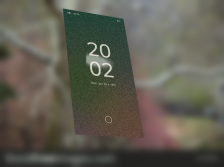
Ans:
T20:02
